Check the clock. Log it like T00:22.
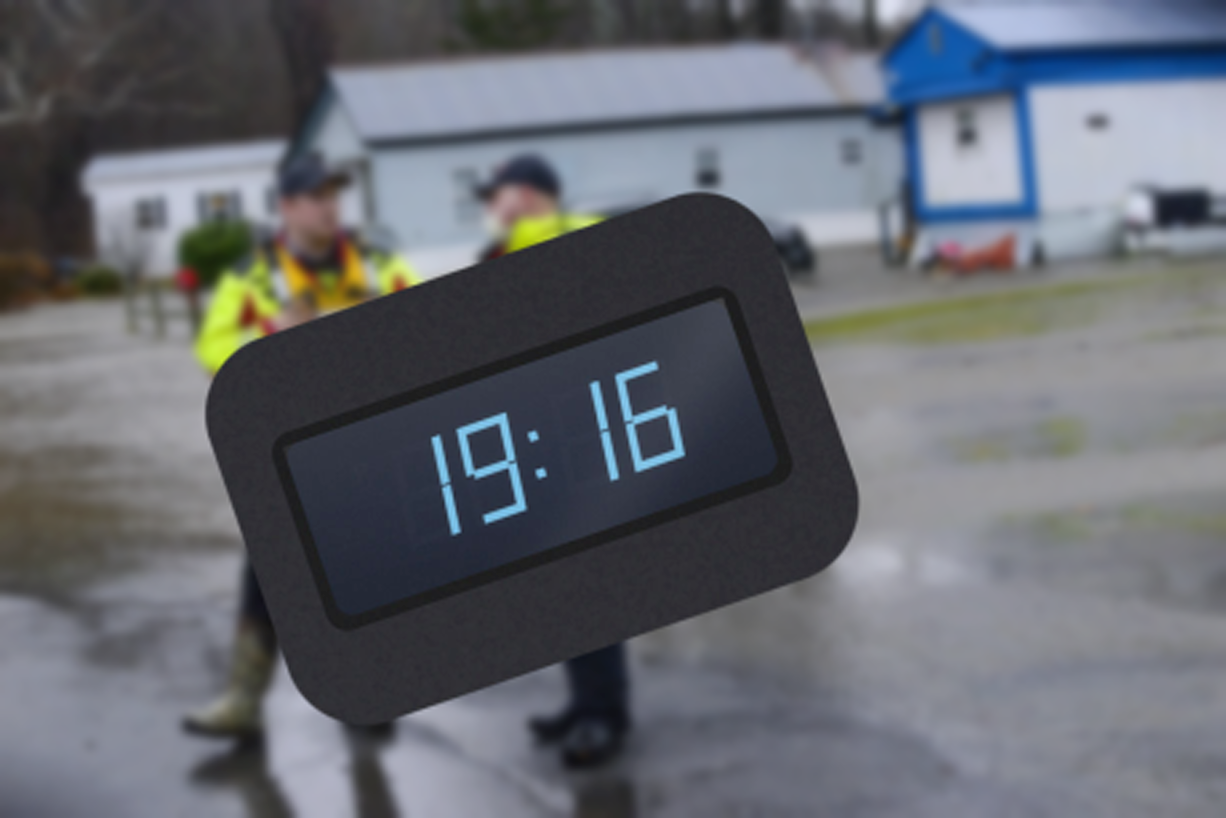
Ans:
T19:16
